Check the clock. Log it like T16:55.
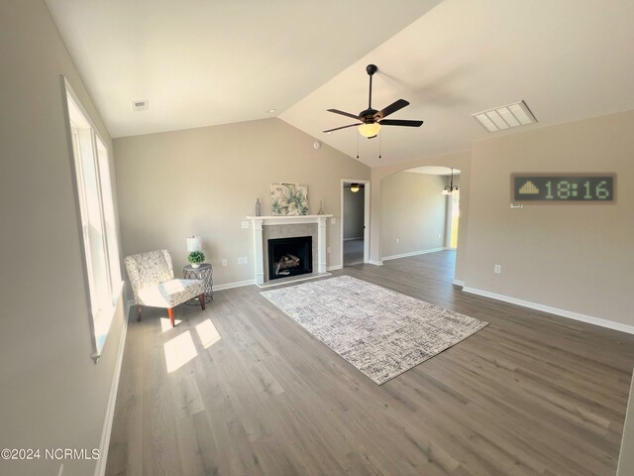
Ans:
T18:16
